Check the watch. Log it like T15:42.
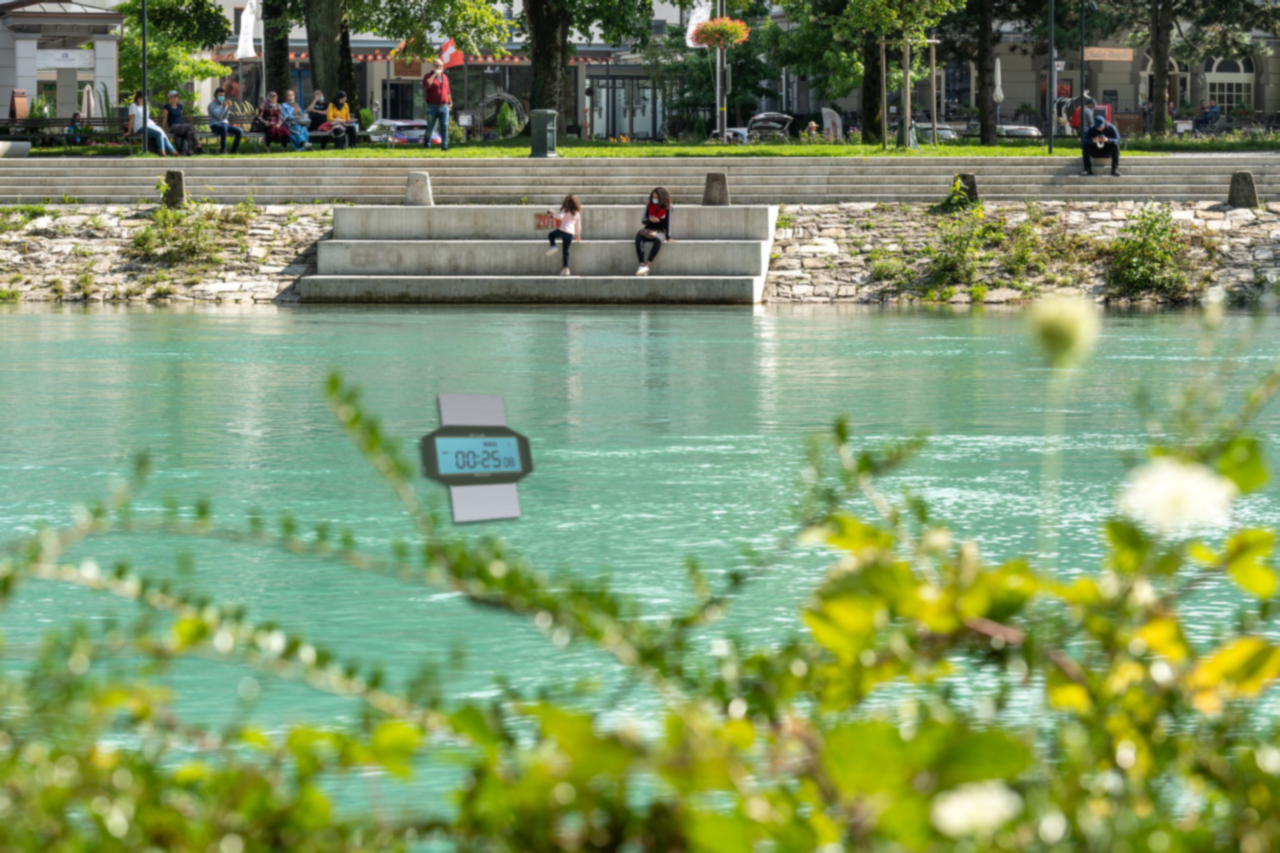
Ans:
T00:25
